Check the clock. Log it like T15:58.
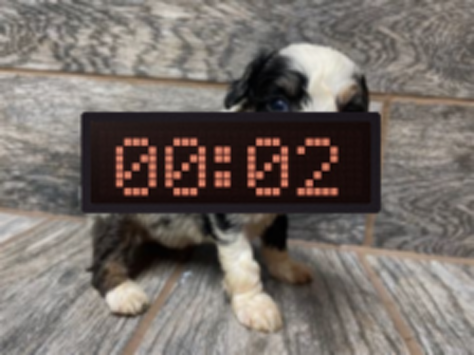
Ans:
T00:02
